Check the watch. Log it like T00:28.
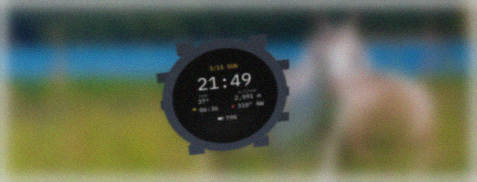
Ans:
T21:49
